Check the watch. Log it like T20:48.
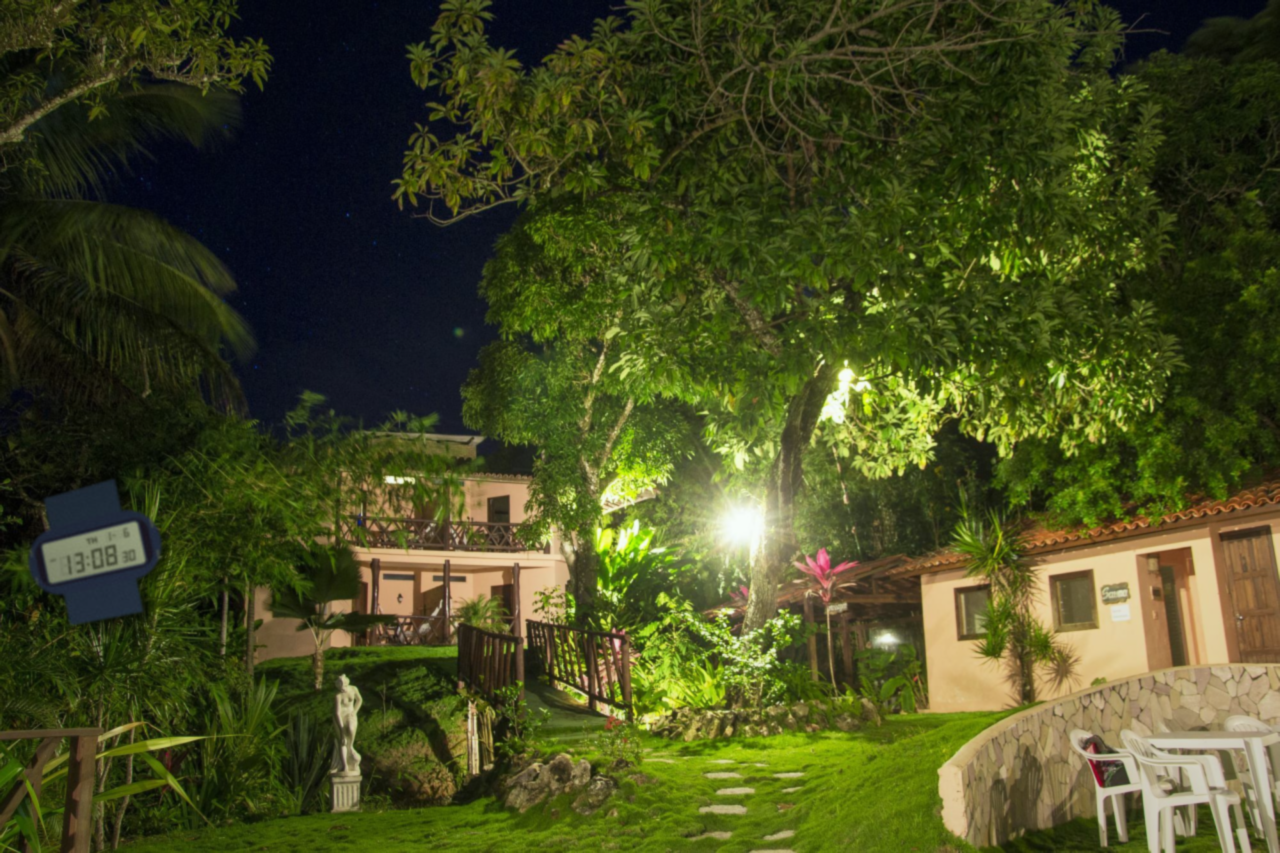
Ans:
T13:08
